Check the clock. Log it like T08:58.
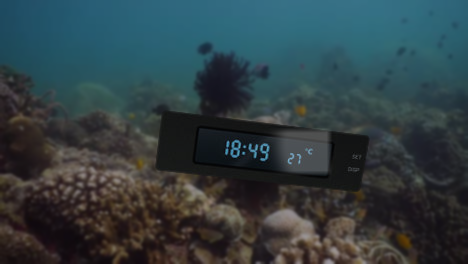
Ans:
T18:49
